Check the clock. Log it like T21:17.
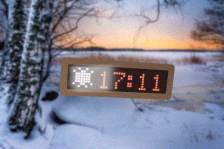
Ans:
T17:11
